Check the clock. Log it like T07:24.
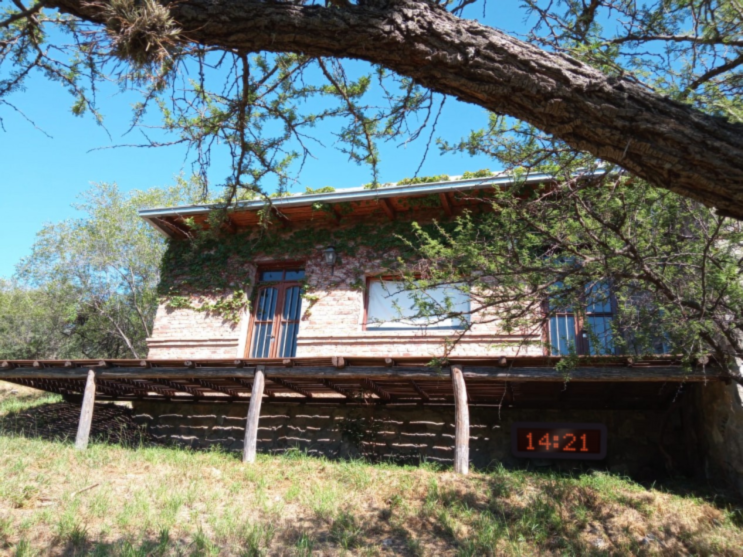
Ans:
T14:21
